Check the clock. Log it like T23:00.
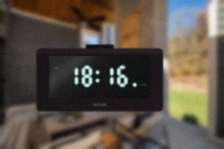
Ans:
T18:16
